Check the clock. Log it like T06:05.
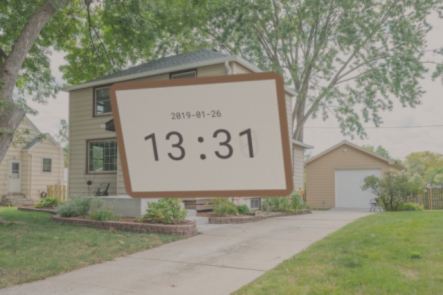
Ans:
T13:31
